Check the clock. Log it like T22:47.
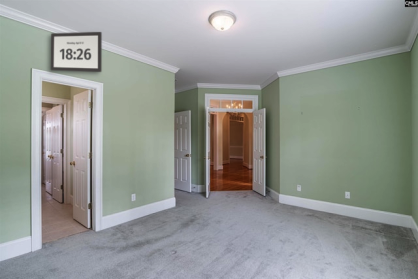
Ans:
T18:26
